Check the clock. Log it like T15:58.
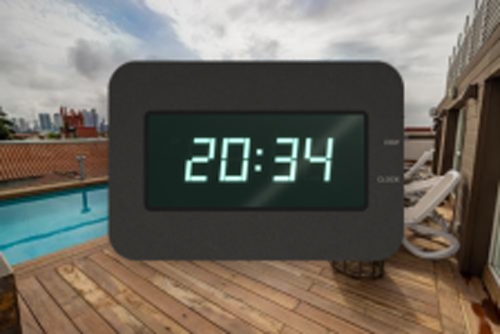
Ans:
T20:34
